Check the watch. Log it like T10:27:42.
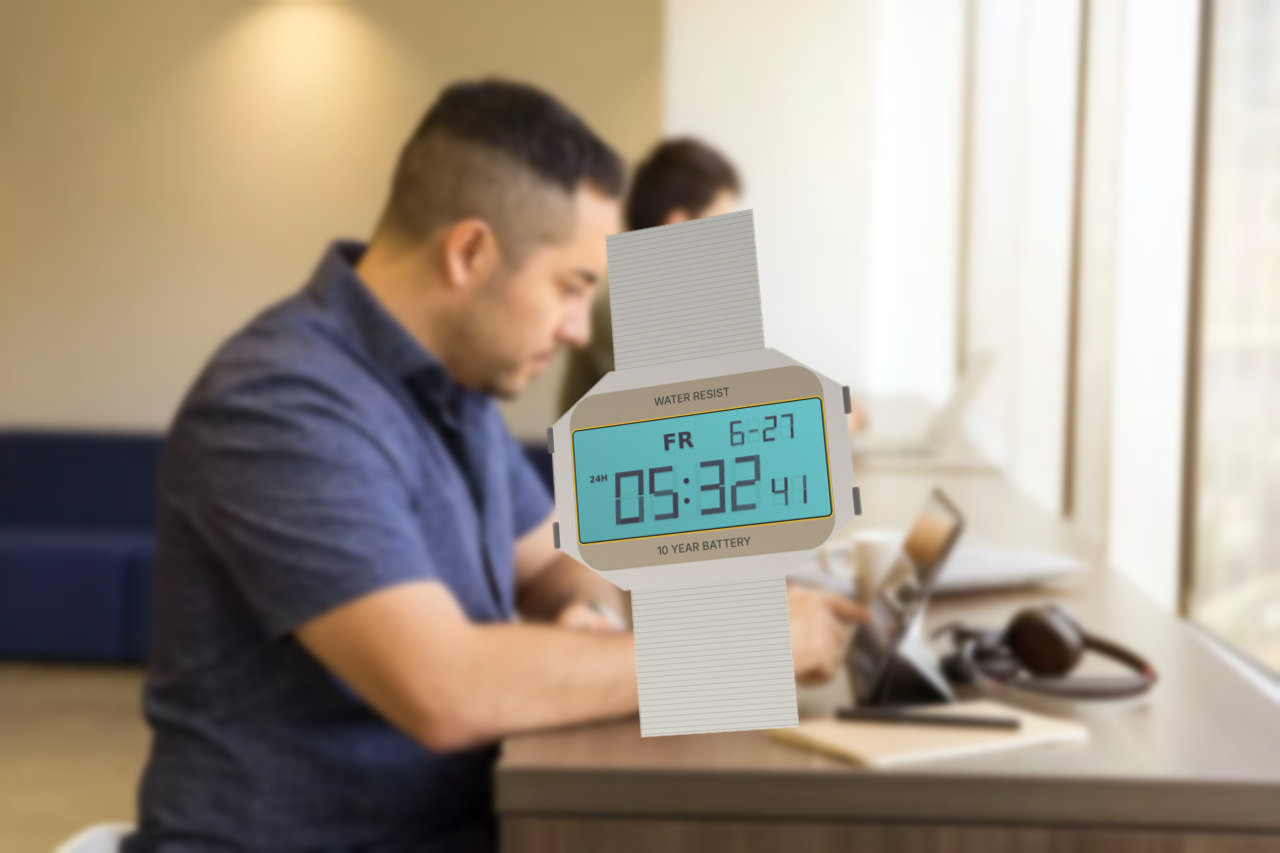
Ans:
T05:32:41
